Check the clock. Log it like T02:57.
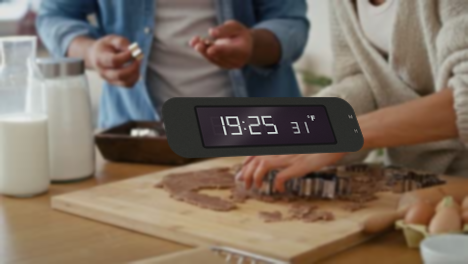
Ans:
T19:25
